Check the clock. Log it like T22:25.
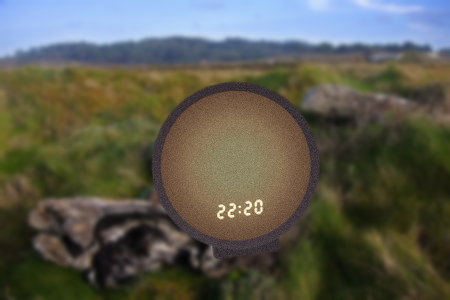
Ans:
T22:20
